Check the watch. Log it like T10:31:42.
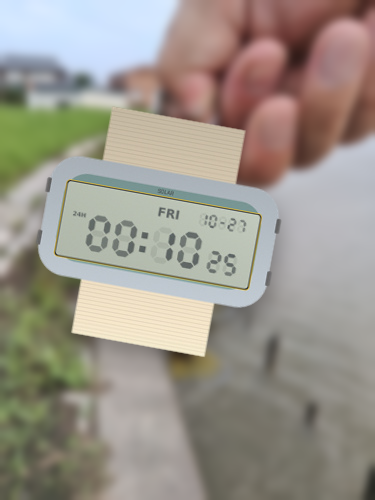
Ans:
T00:10:25
